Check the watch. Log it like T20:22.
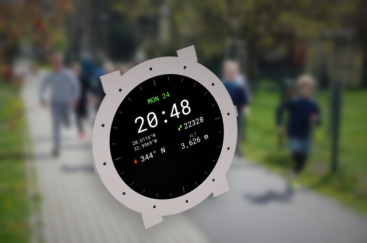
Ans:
T20:48
